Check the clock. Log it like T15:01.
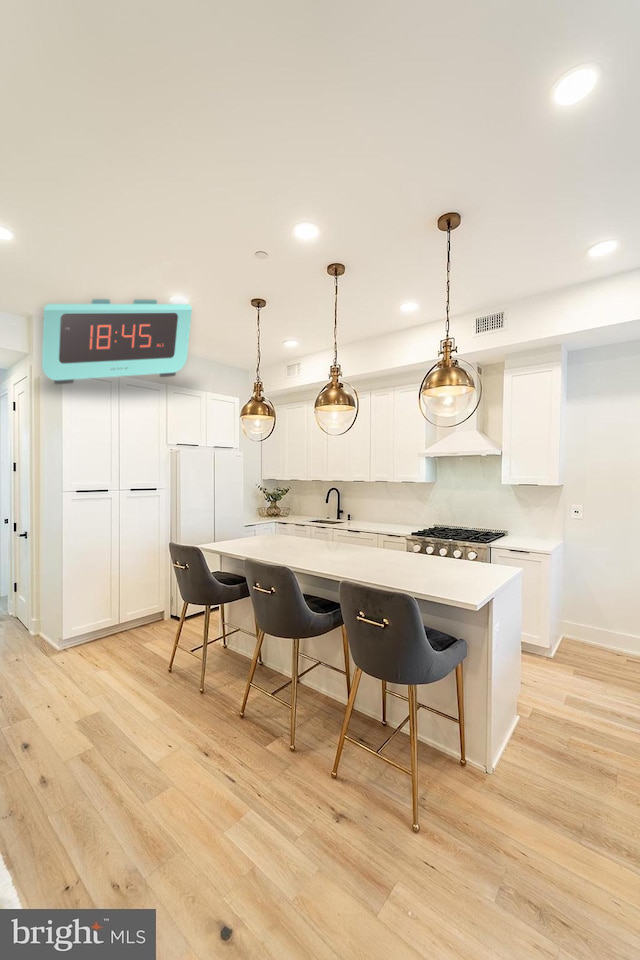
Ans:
T18:45
